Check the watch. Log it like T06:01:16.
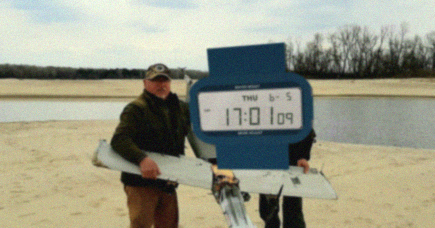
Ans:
T17:01:09
